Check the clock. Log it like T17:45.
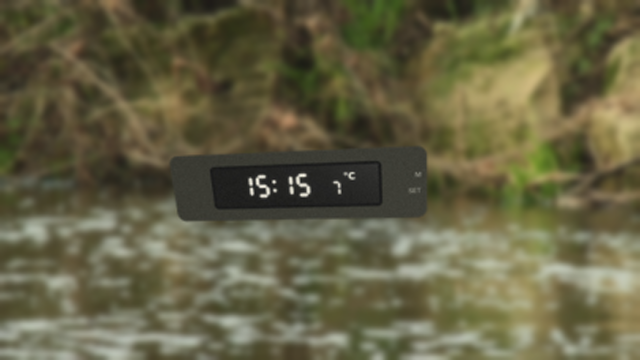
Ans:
T15:15
